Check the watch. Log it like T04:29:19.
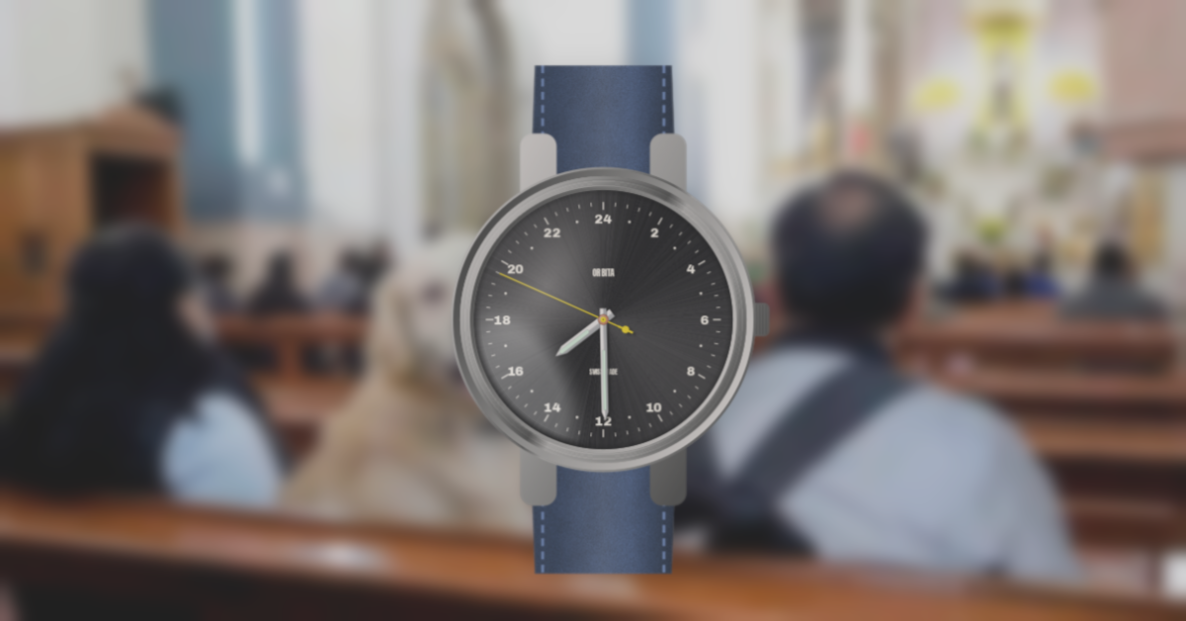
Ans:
T15:29:49
